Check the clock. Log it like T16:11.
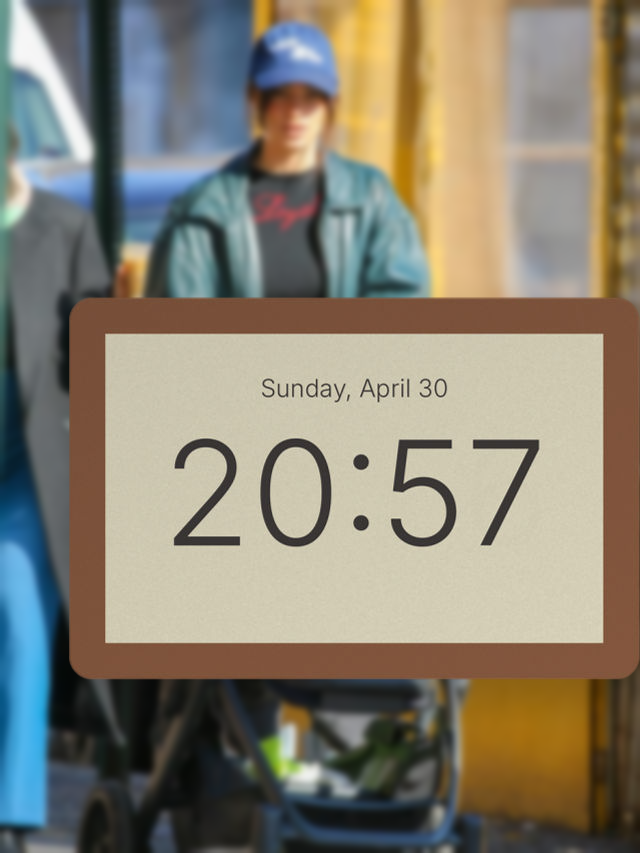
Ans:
T20:57
